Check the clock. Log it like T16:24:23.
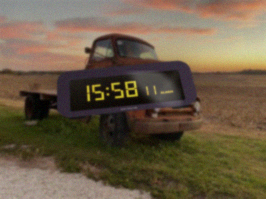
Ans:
T15:58:11
